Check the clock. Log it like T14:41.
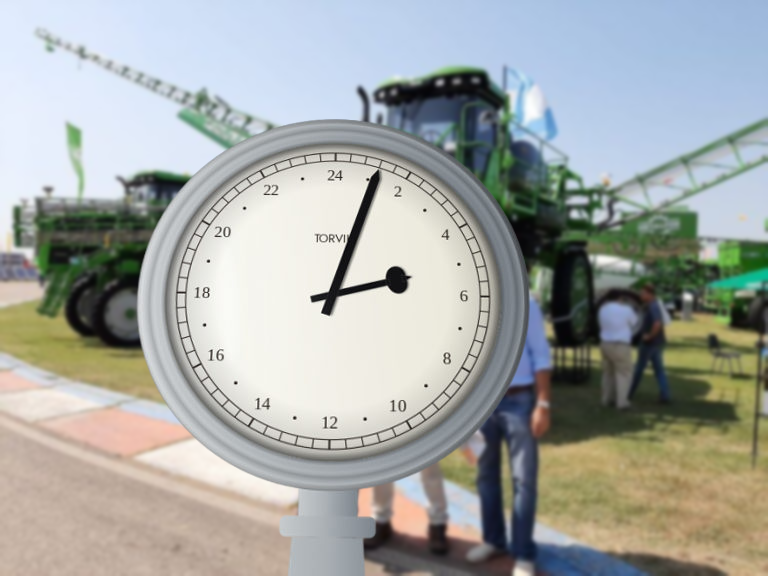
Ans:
T05:03
